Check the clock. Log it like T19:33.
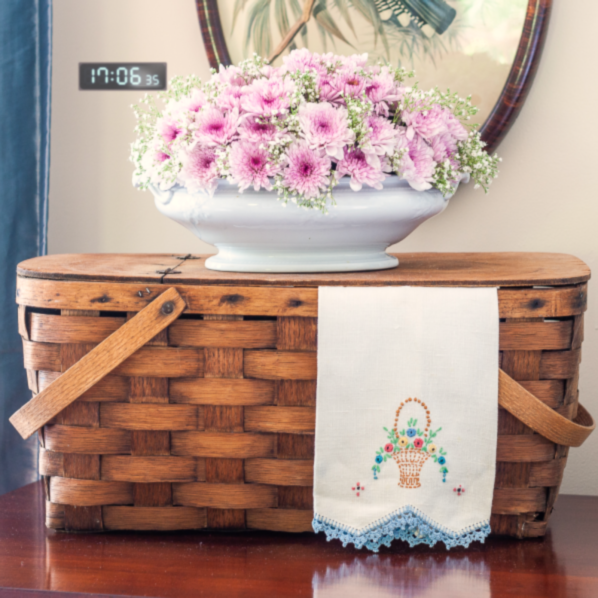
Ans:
T17:06
